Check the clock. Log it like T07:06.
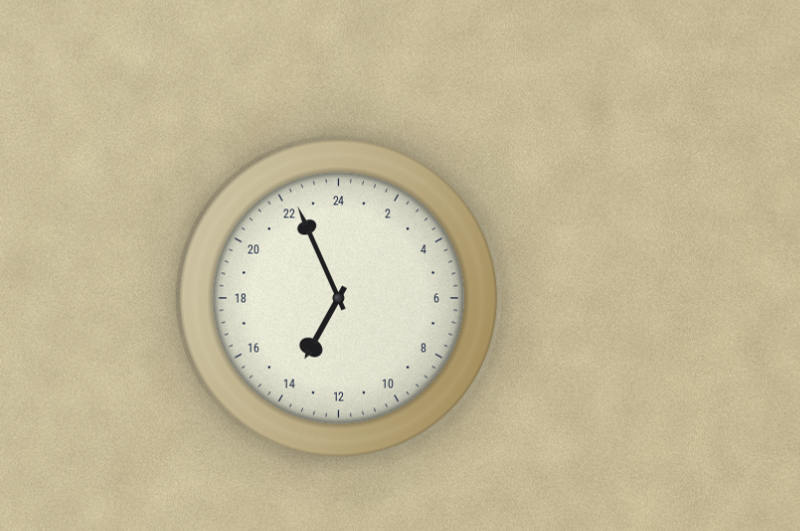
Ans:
T13:56
